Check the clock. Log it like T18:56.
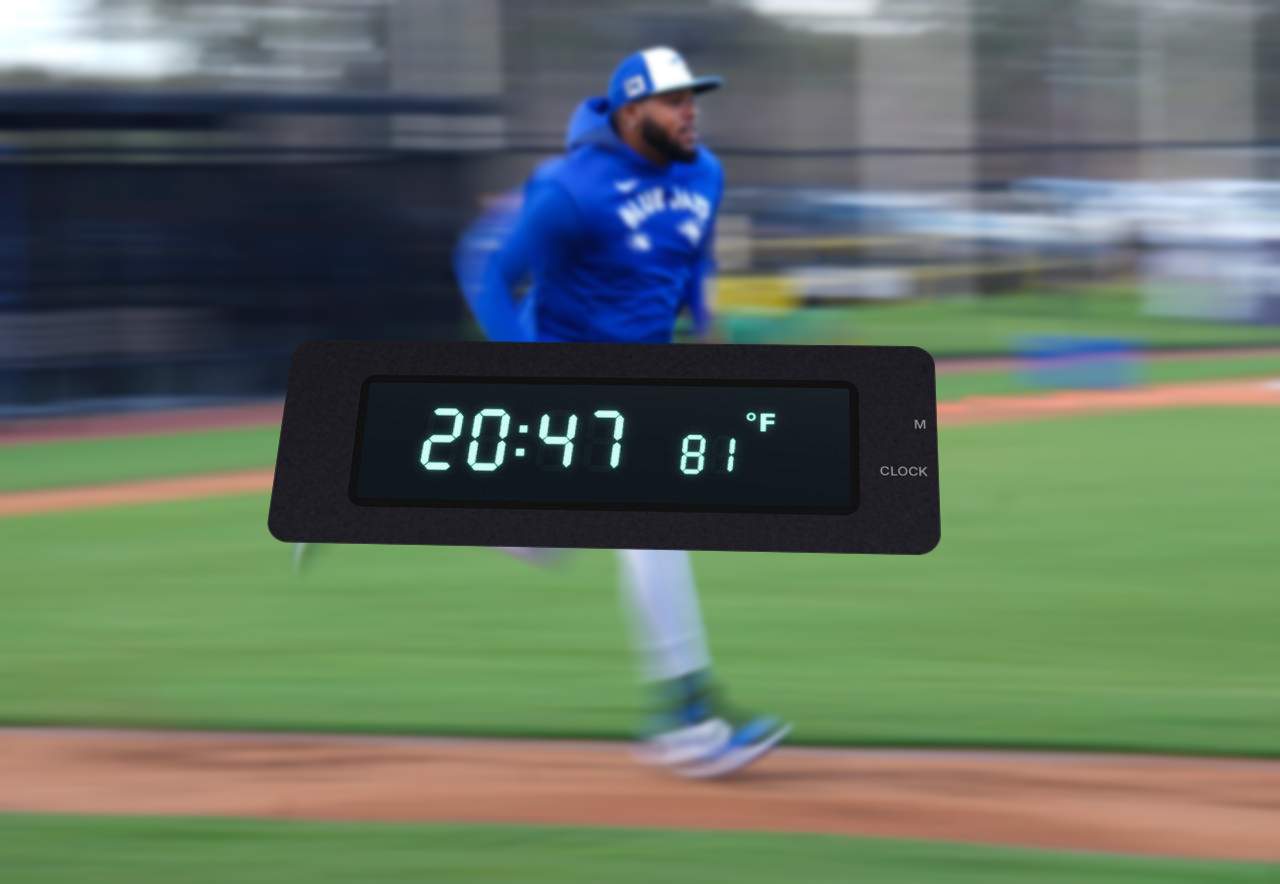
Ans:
T20:47
